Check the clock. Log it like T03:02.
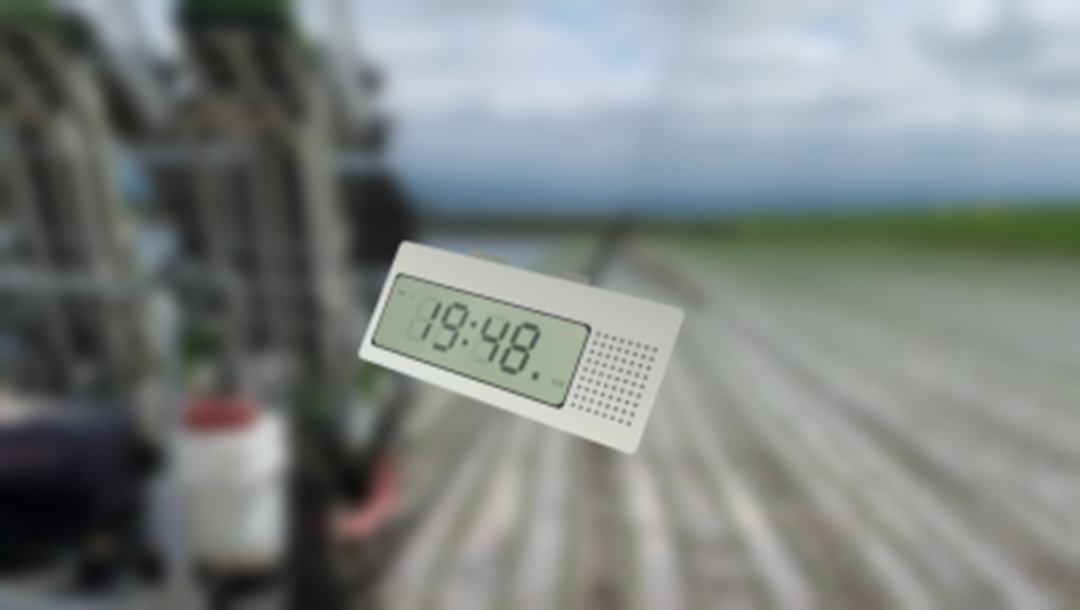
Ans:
T19:48
